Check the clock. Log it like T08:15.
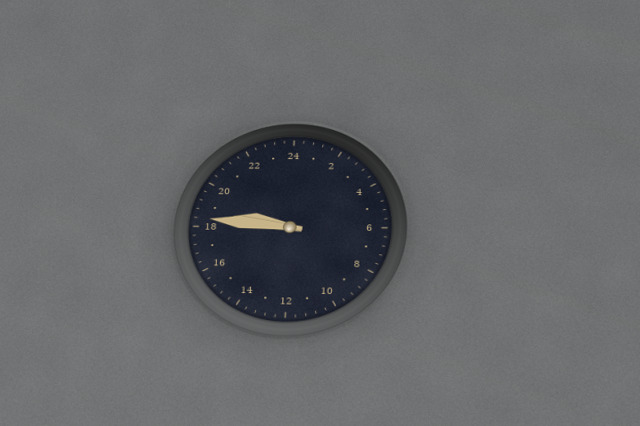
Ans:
T18:46
